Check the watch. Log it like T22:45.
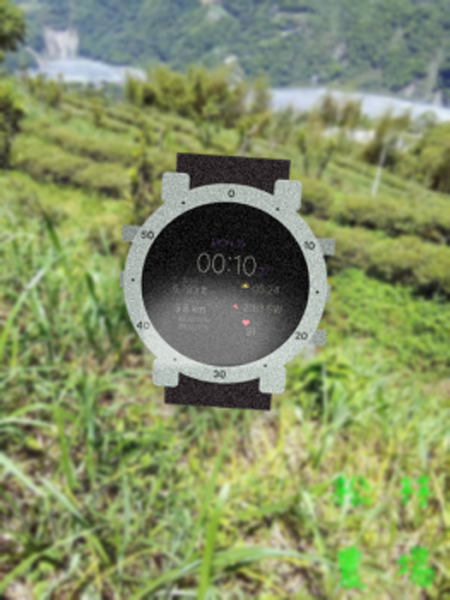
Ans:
T00:10
